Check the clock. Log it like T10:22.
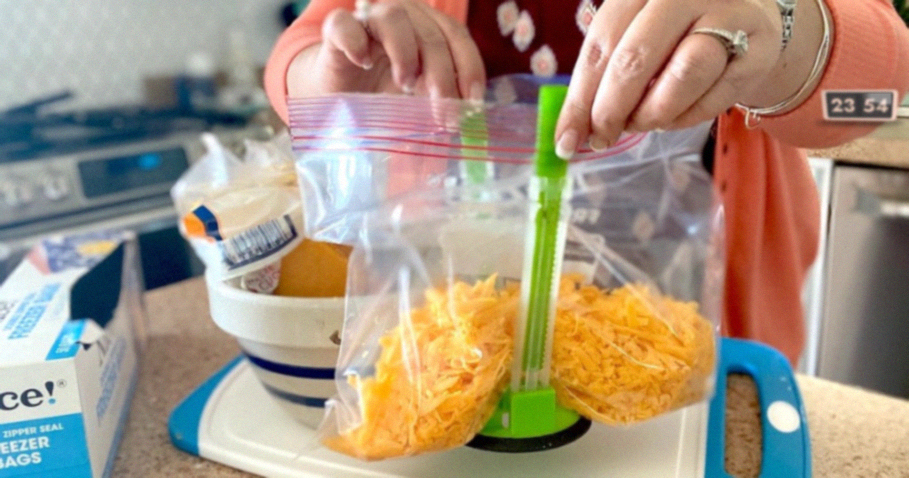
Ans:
T23:54
